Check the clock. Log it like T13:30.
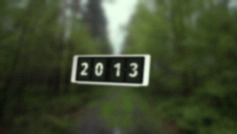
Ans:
T20:13
